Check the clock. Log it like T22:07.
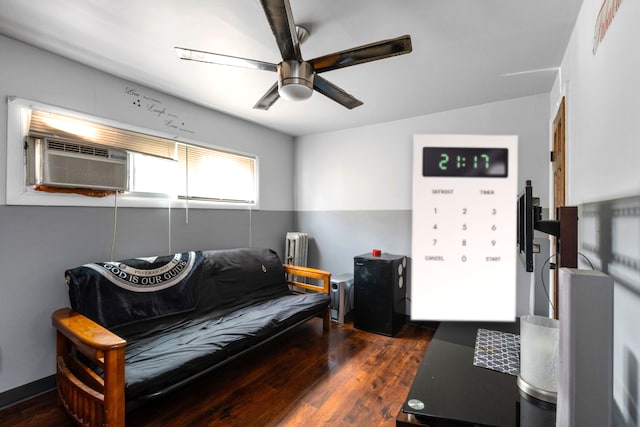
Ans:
T21:17
